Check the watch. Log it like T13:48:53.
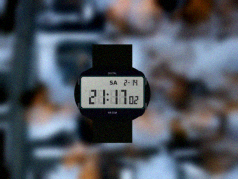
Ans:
T21:17:02
